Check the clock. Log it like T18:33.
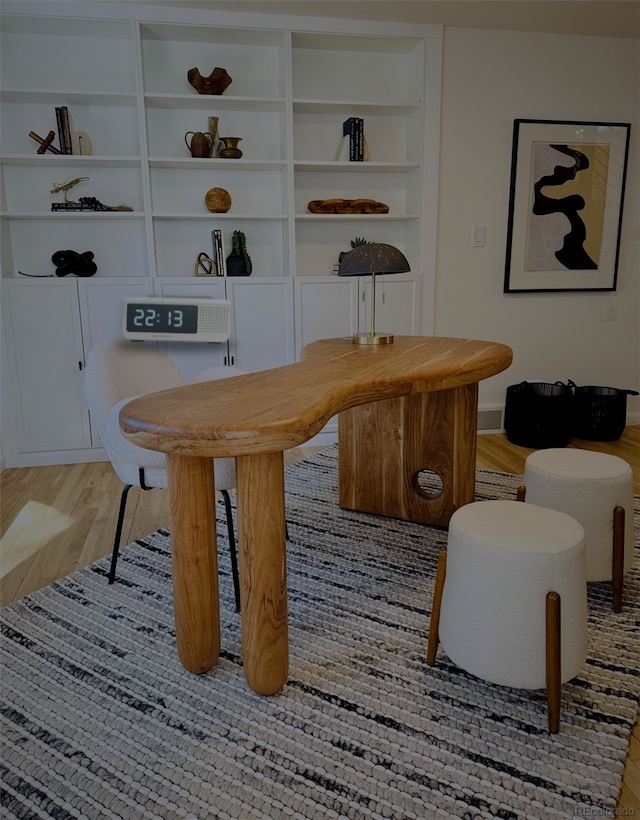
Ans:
T22:13
